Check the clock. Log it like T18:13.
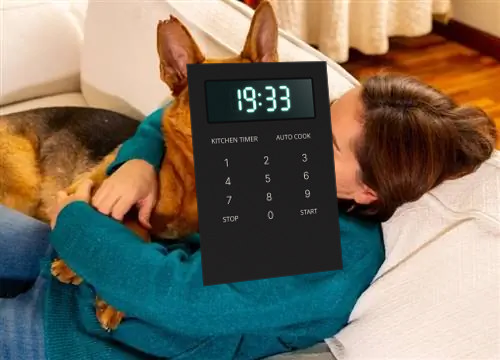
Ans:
T19:33
